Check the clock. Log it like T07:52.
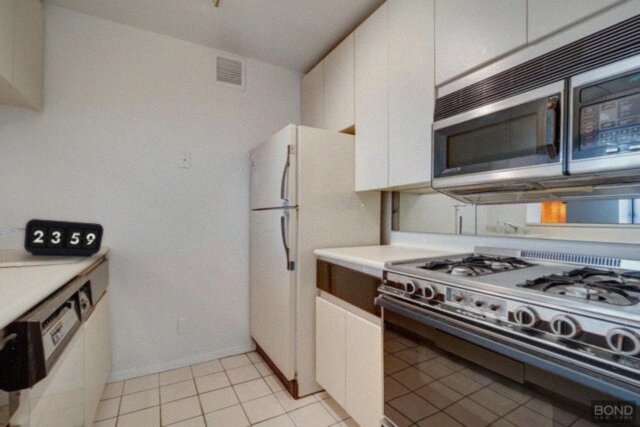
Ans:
T23:59
